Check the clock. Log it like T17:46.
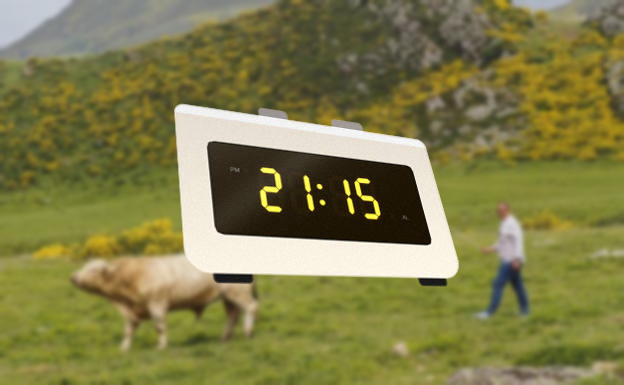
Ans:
T21:15
